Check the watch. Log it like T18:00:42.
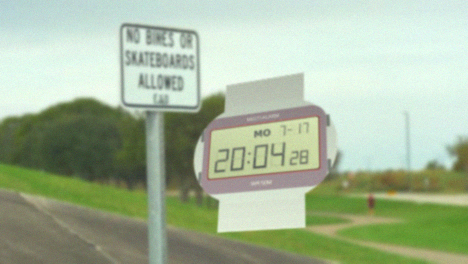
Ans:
T20:04:28
